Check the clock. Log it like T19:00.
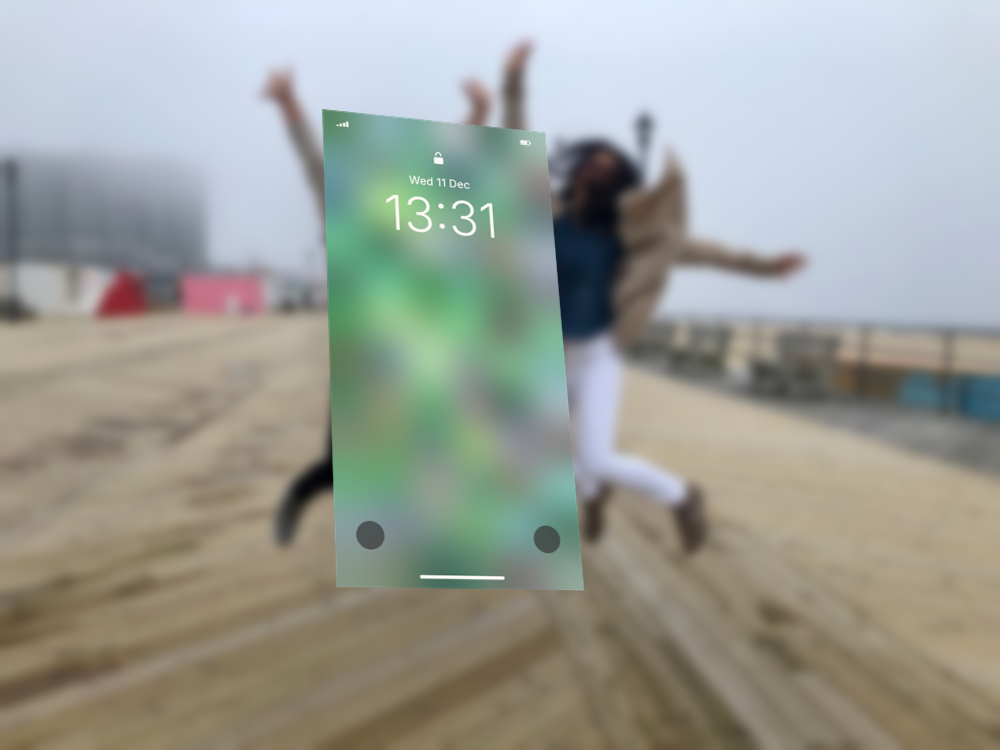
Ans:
T13:31
